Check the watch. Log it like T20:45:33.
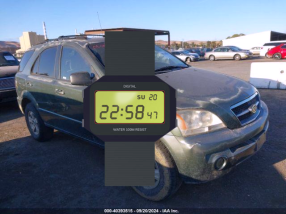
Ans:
T22:58:47
